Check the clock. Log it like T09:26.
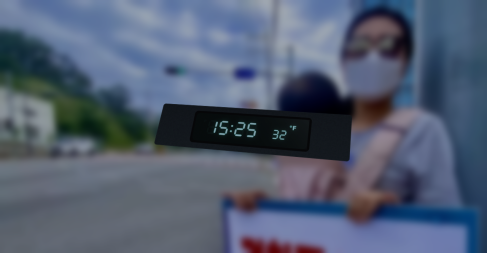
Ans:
T15:25
